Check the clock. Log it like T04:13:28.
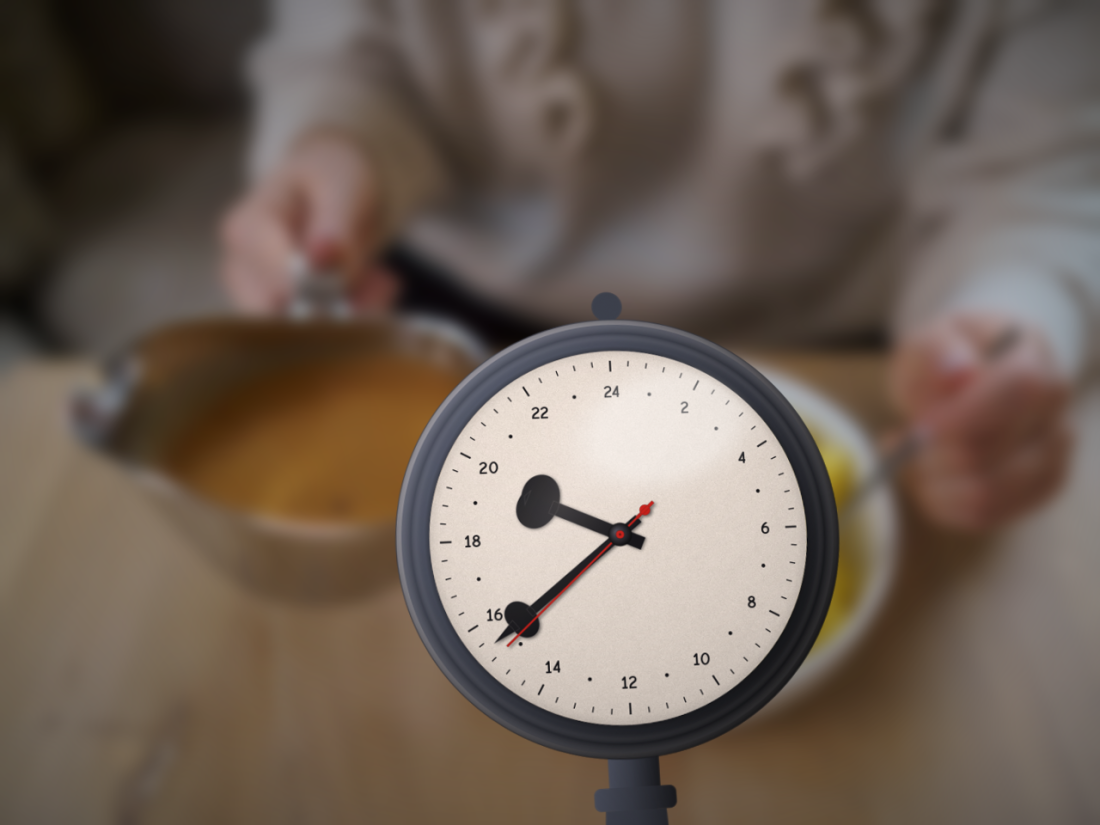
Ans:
T19:38:38
